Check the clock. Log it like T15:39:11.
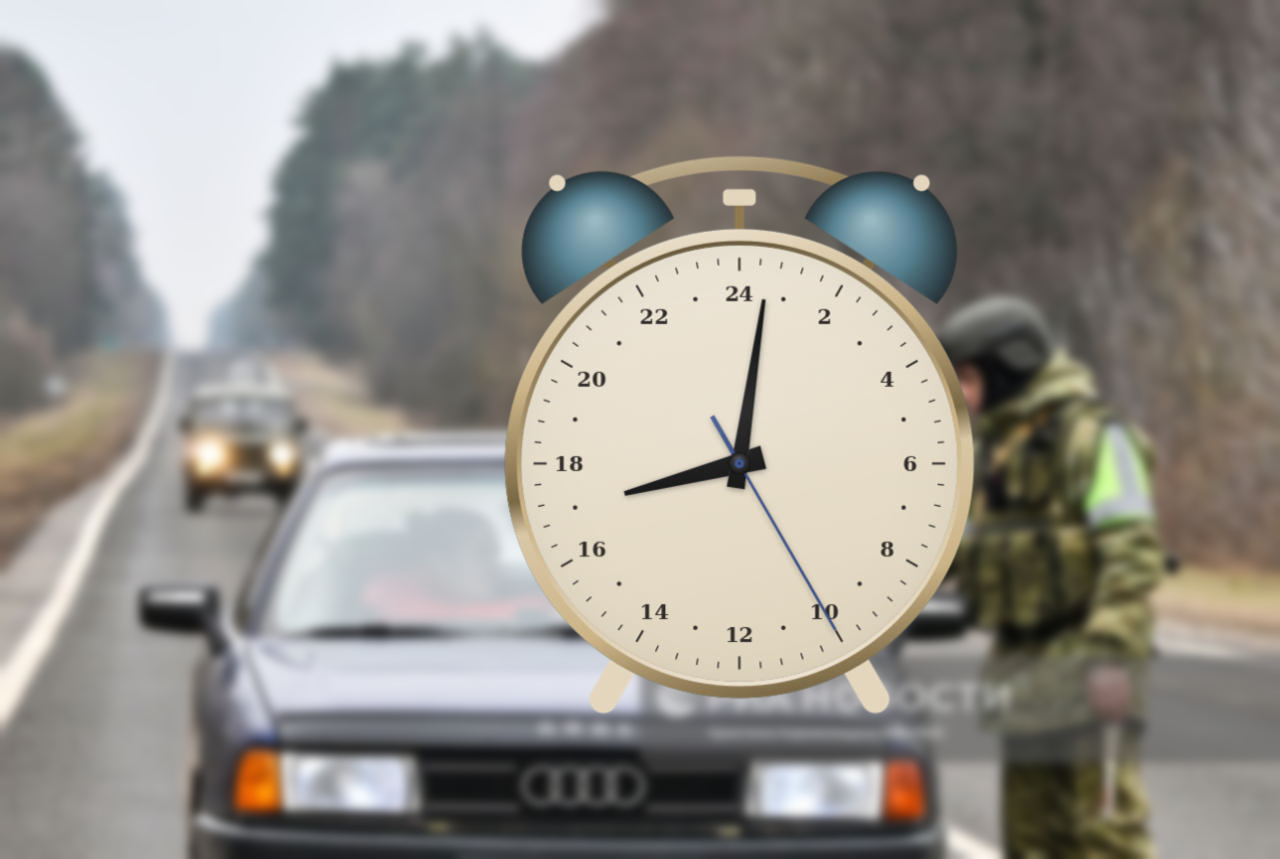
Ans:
T17:01:25
